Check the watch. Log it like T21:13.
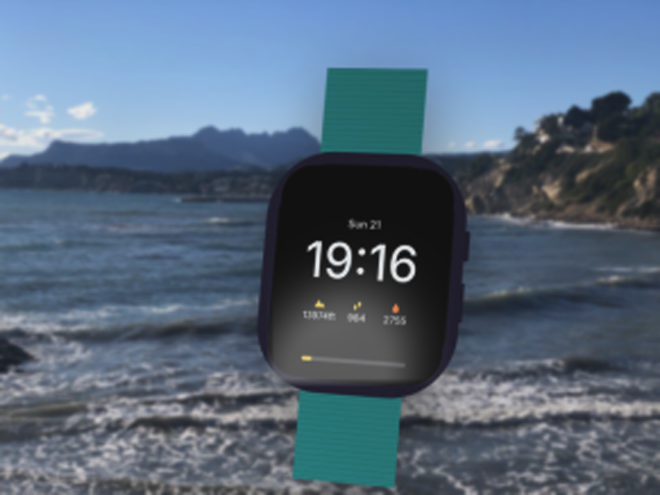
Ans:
T19:16
